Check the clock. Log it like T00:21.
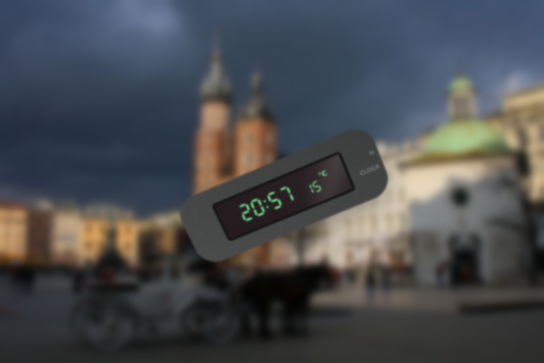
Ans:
T20:57
